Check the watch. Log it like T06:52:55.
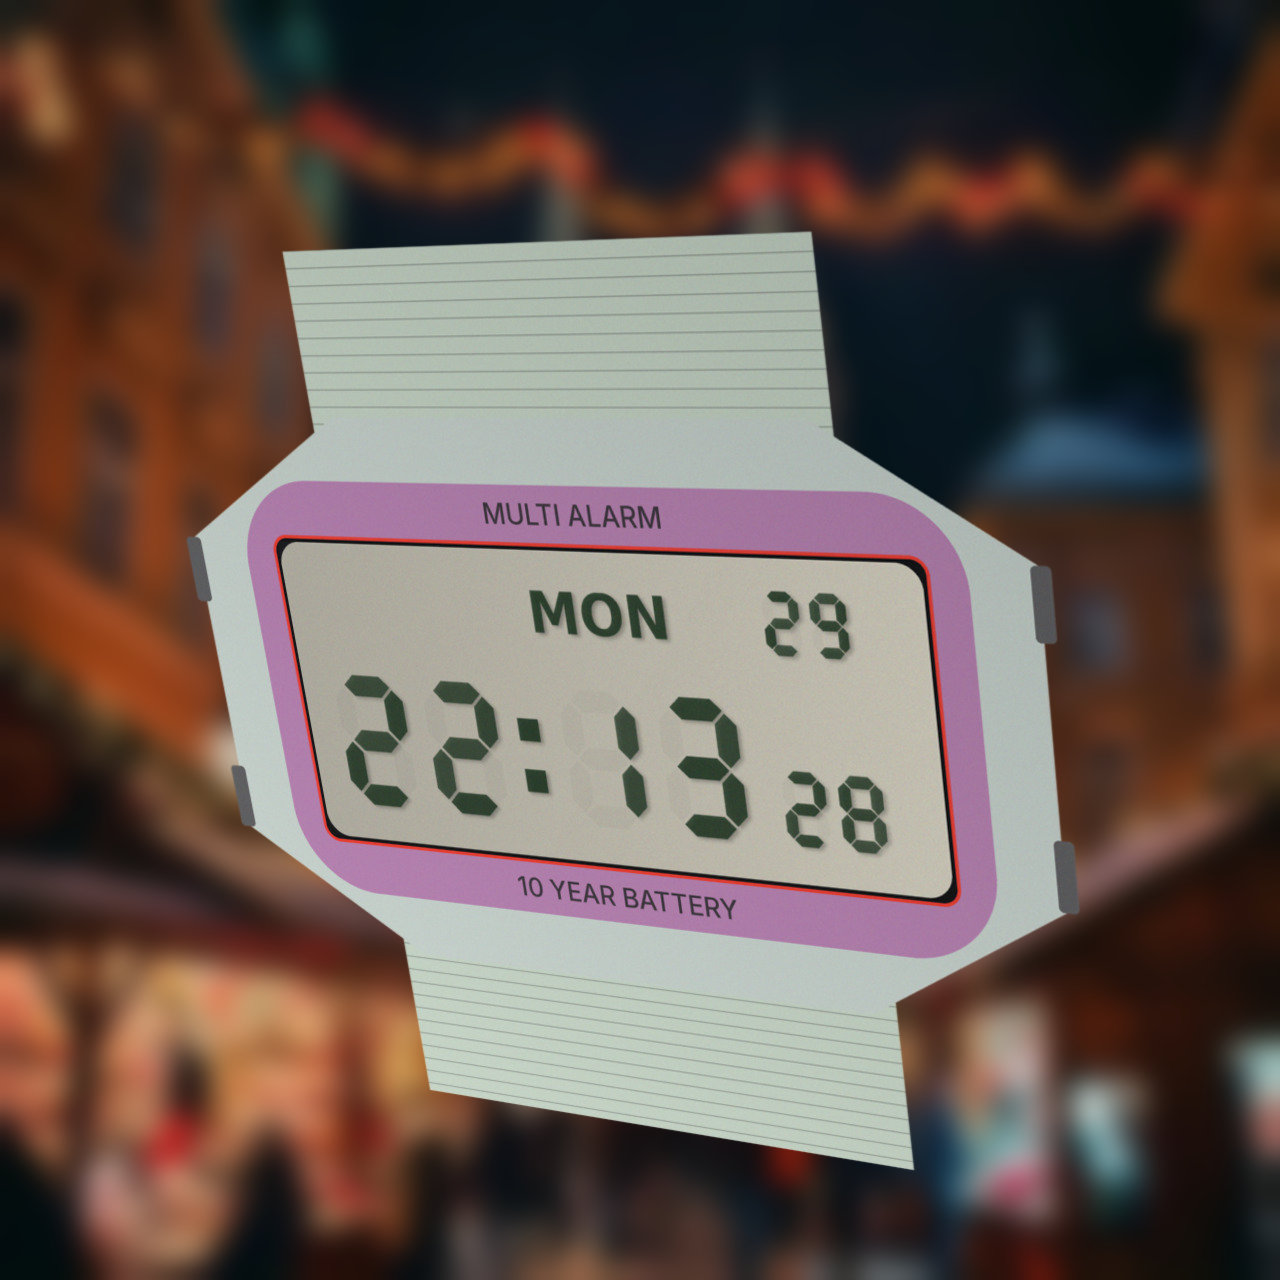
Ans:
T22:13:28
